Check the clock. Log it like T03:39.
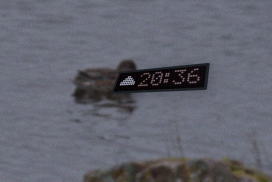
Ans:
T20:36
